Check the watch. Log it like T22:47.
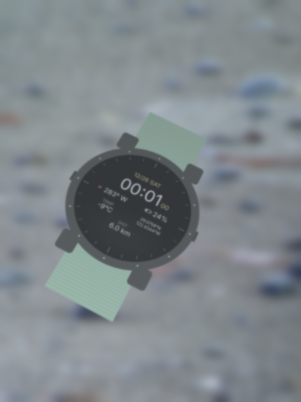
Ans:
T00:01
